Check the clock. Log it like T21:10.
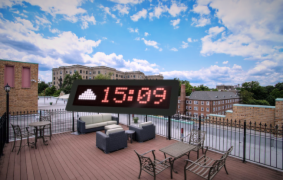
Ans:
T15:09
